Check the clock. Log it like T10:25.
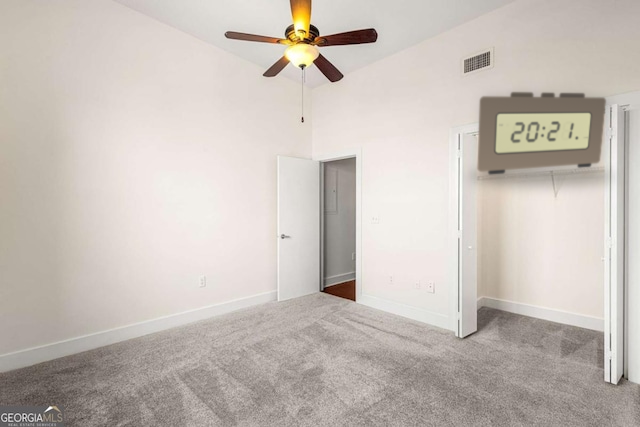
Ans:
T20:21
